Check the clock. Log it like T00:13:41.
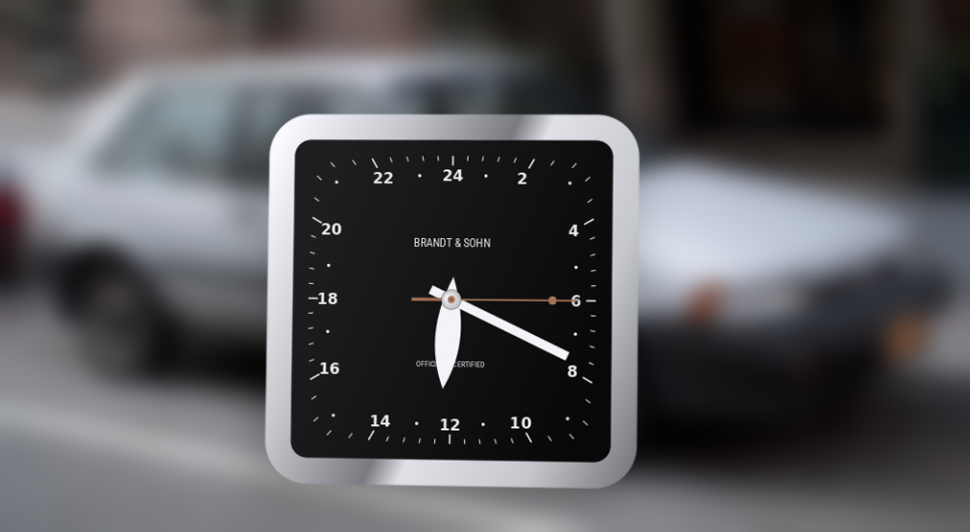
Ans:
T12:19:15
